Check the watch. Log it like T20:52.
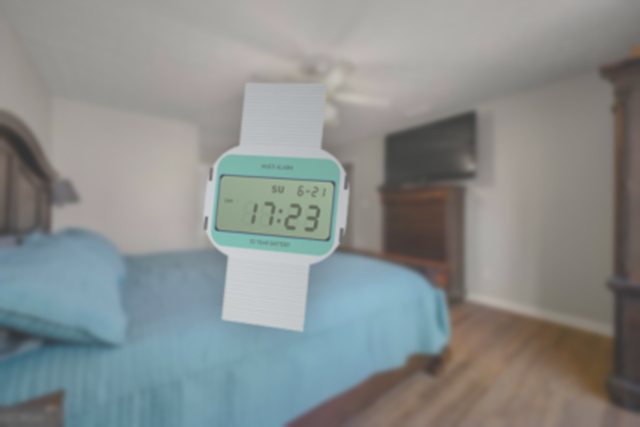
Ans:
T17:23
